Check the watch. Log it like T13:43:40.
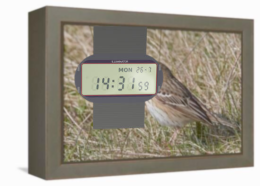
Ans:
T14:31:59
